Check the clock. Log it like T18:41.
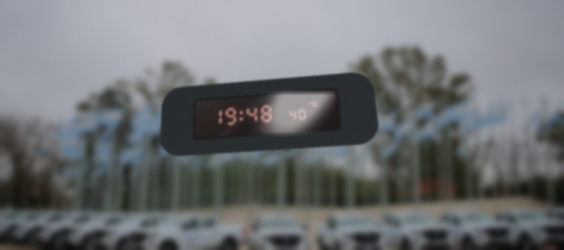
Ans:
T19:48
